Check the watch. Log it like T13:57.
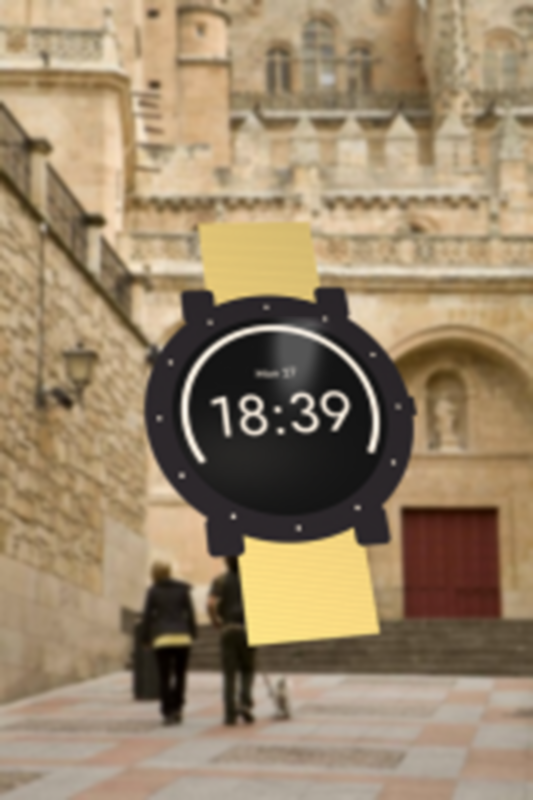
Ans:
T18:39
